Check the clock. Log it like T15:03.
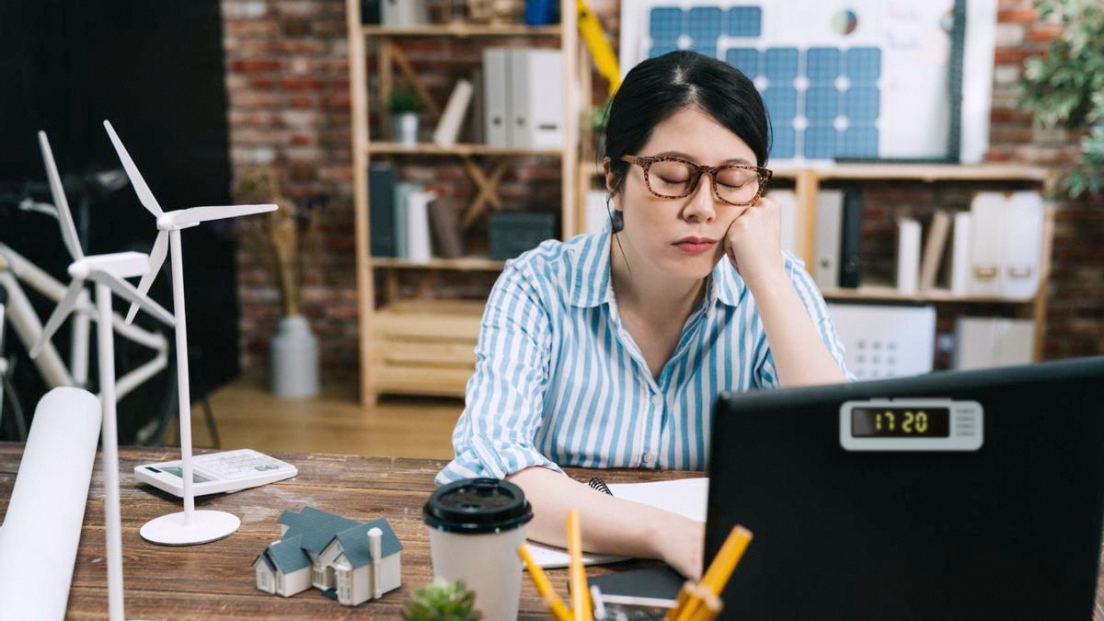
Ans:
T17:20
